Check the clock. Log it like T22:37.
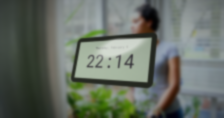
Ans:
T22:14
